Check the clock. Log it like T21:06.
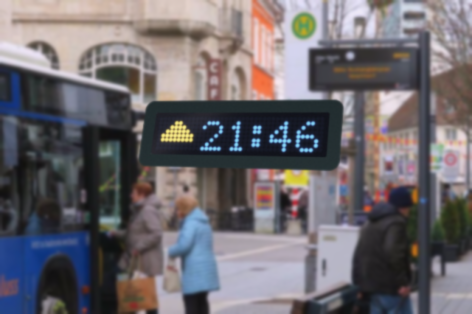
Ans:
T21:46
